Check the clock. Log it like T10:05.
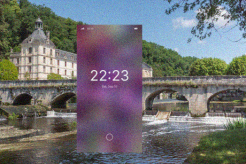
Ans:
T22:23
